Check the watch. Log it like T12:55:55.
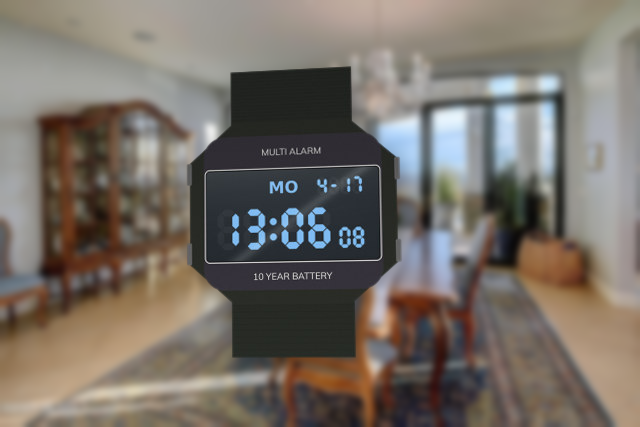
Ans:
T13:06:08
